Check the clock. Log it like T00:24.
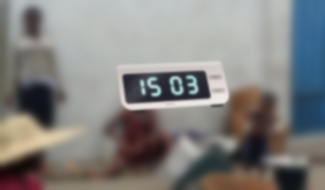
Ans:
T15:03
